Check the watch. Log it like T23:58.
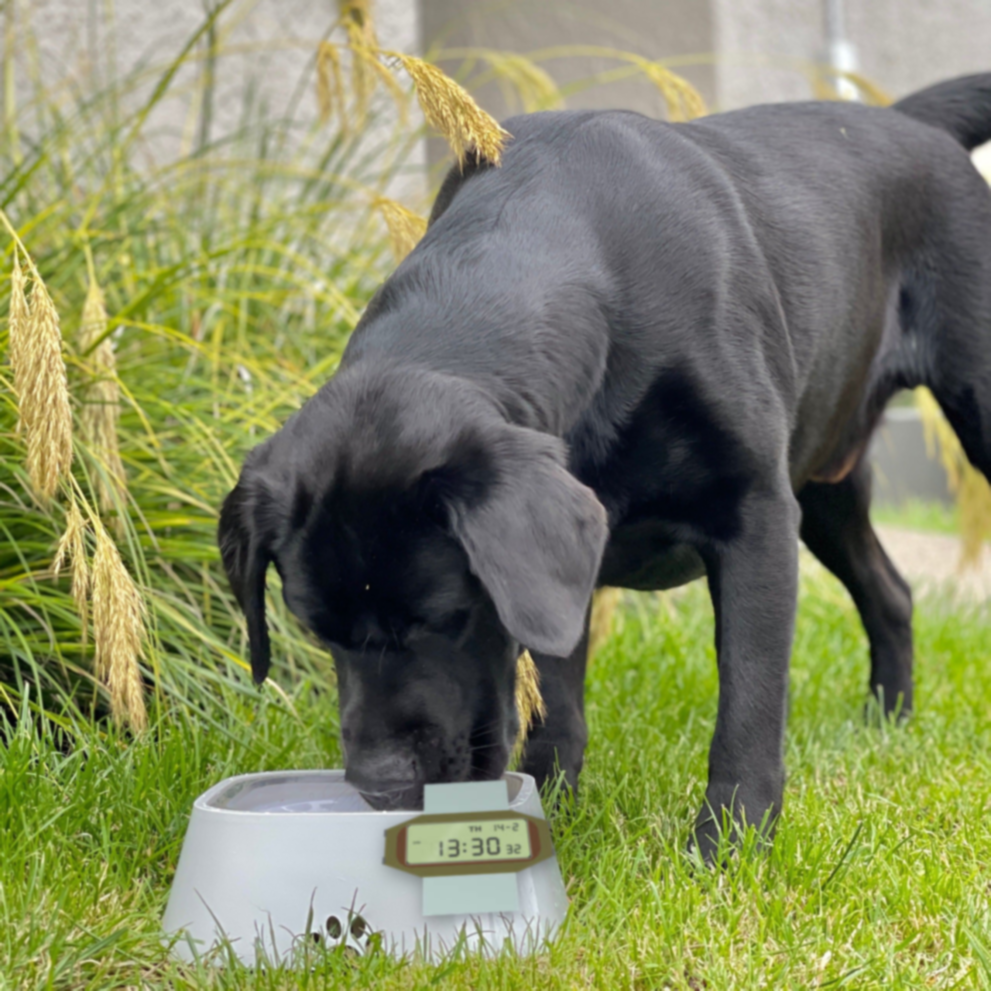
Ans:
T13:30
